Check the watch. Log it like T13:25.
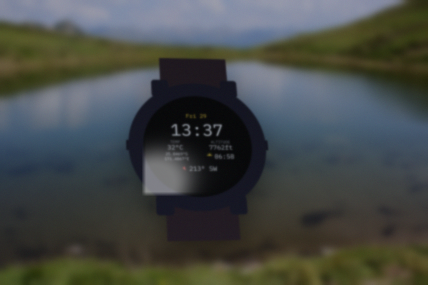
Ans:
T13:37
